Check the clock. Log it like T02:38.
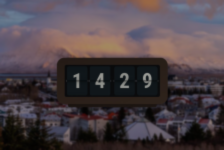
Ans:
T14:29
